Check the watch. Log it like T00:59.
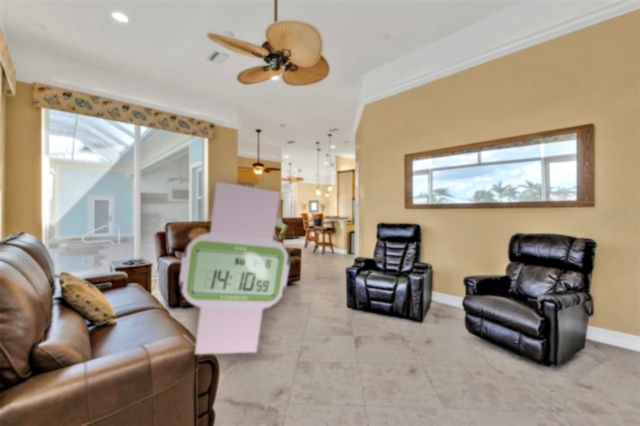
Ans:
T14:10
